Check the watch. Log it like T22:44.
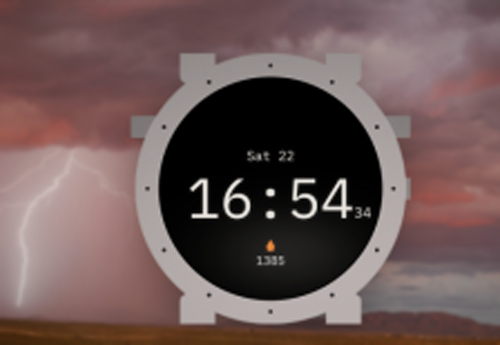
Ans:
T16:54
